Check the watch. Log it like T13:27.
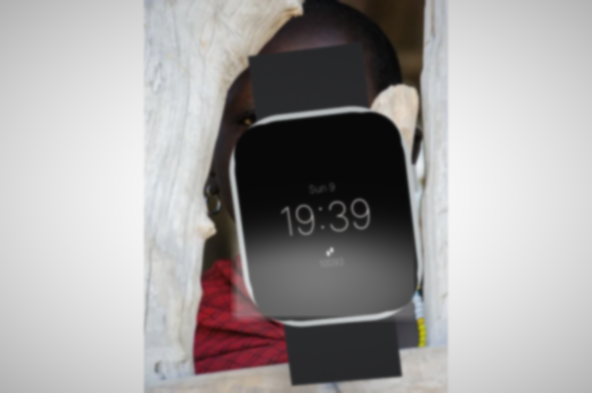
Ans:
T19:39
